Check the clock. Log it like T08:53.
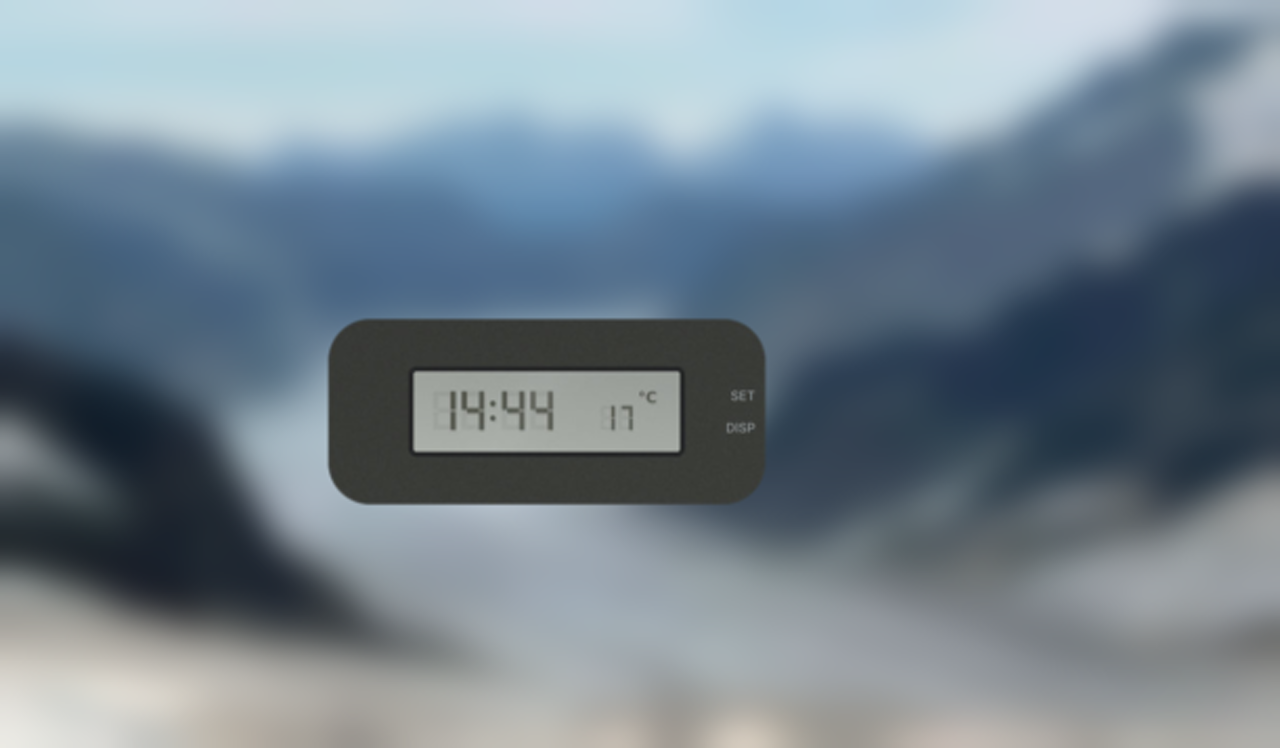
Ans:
T14:44
